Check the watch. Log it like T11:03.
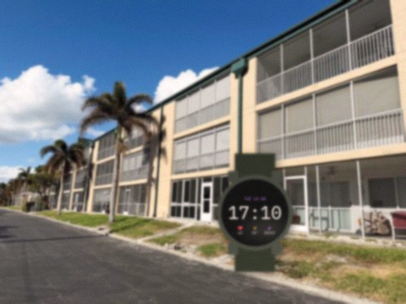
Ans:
T17:10
